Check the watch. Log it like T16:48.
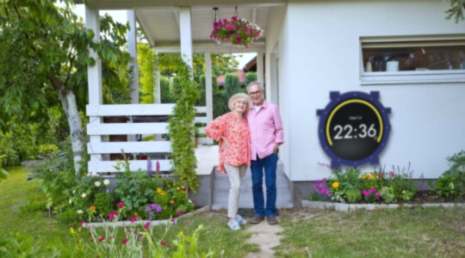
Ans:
T22:36
